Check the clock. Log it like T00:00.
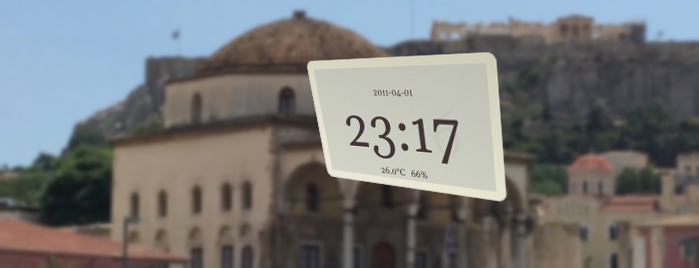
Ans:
T23:17
